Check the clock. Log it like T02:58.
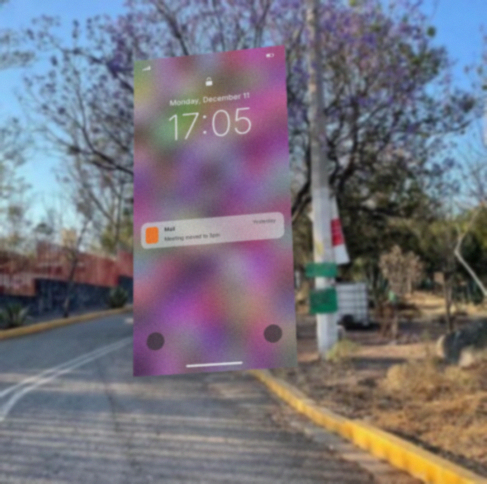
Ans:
T17:05
